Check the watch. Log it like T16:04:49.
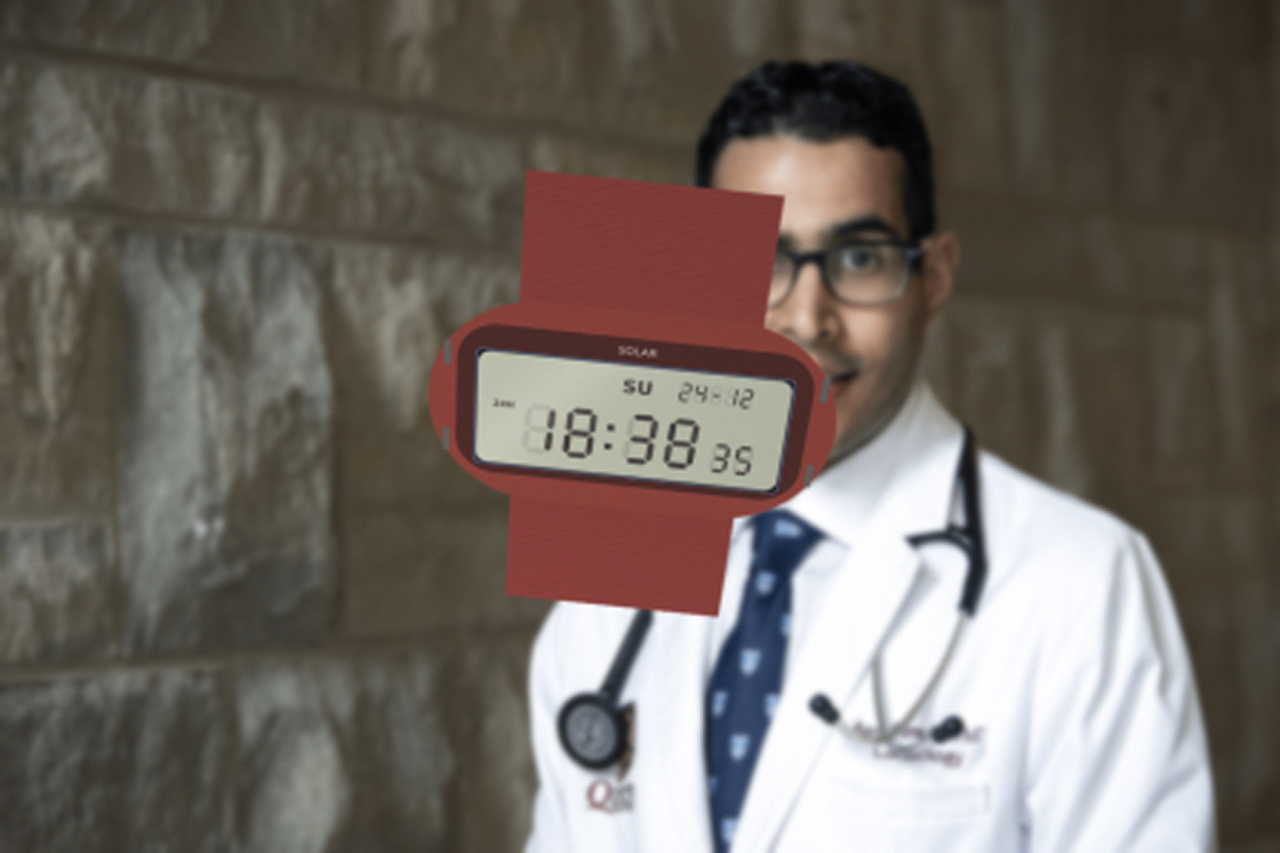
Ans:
T18:38:35
